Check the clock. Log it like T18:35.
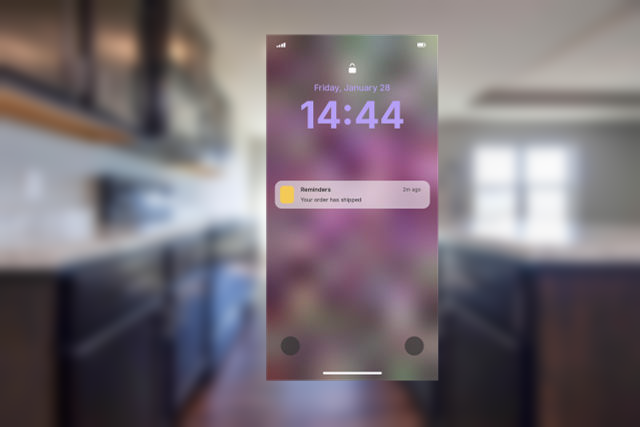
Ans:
T14:44
